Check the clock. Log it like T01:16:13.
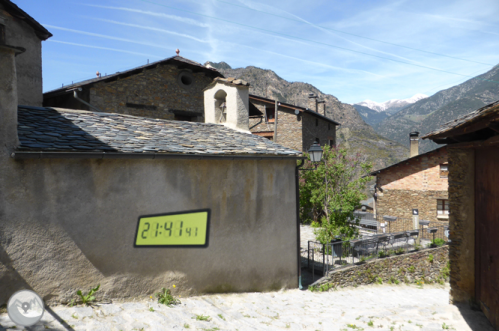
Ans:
T21:41:41
